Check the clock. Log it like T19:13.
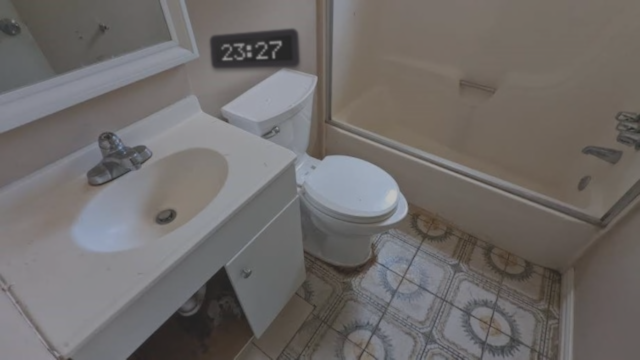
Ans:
T23:27
